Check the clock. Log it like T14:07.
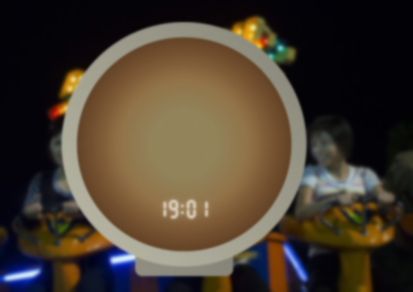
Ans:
T19:01
